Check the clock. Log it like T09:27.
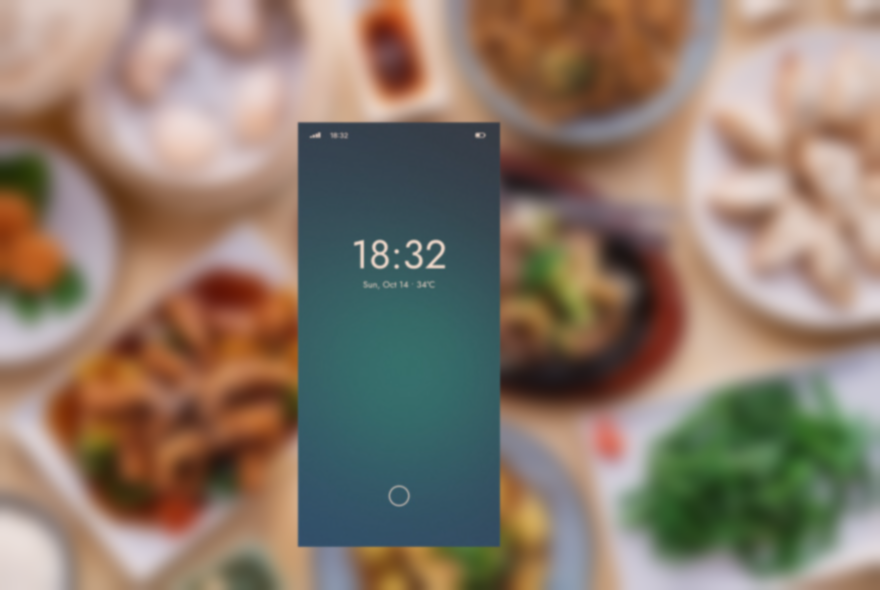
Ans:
T18:32
